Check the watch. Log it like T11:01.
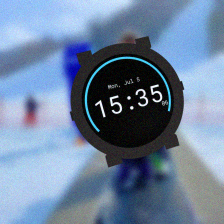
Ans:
T15:35
